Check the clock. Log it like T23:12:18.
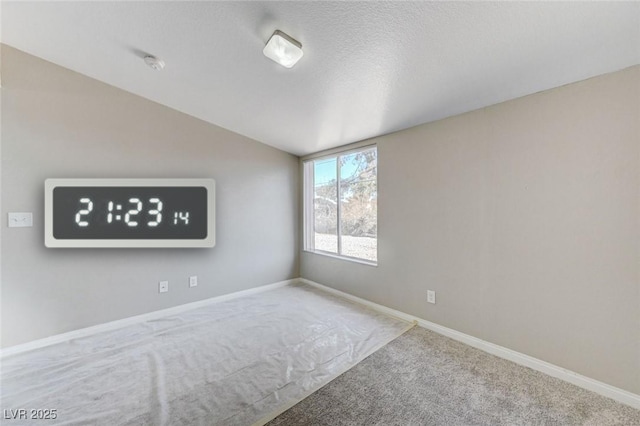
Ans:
T21:23:14
